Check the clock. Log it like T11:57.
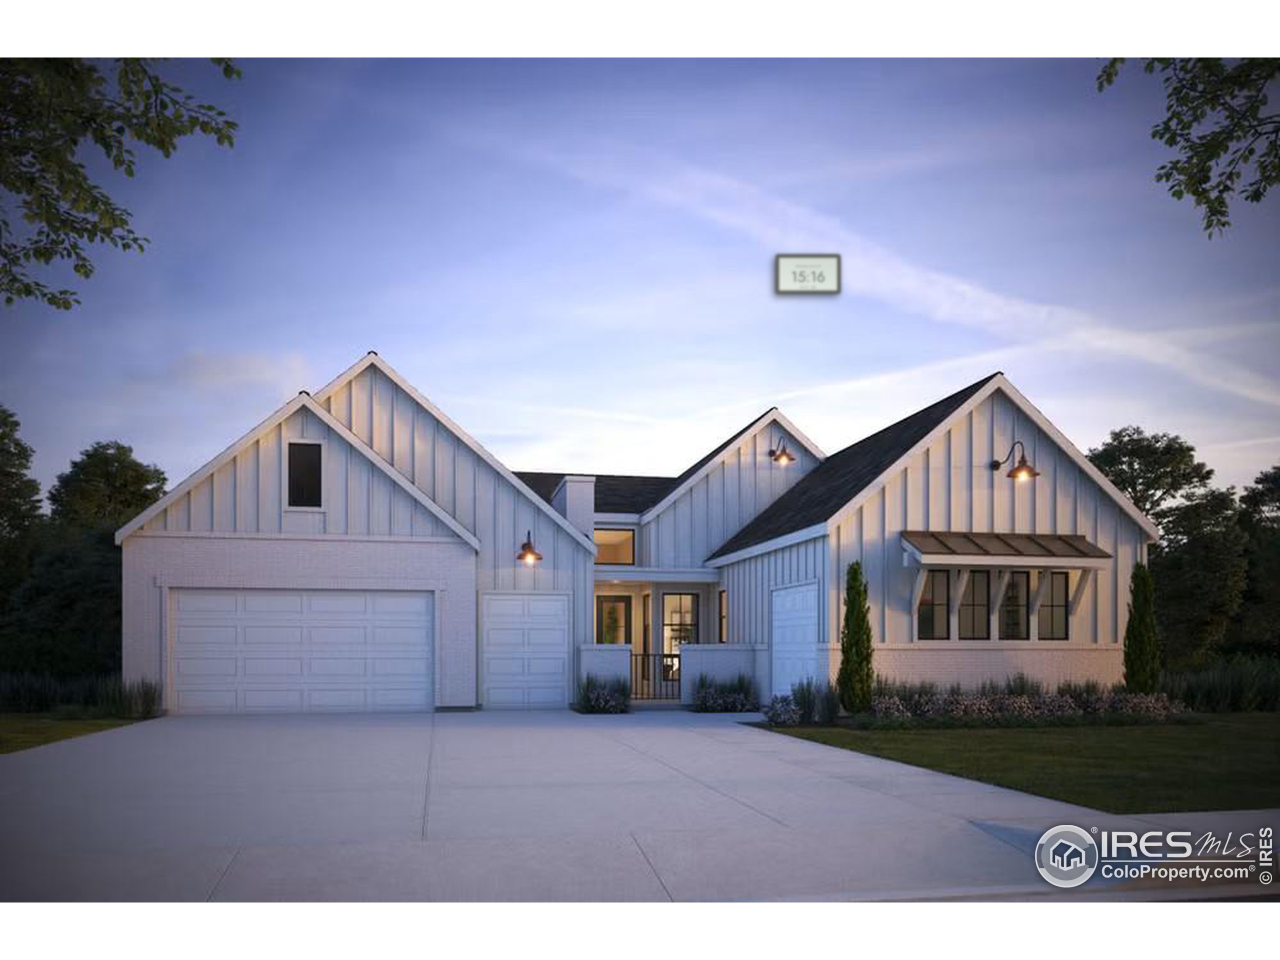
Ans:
T15:16
